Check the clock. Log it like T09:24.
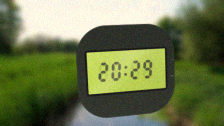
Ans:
T20:29
